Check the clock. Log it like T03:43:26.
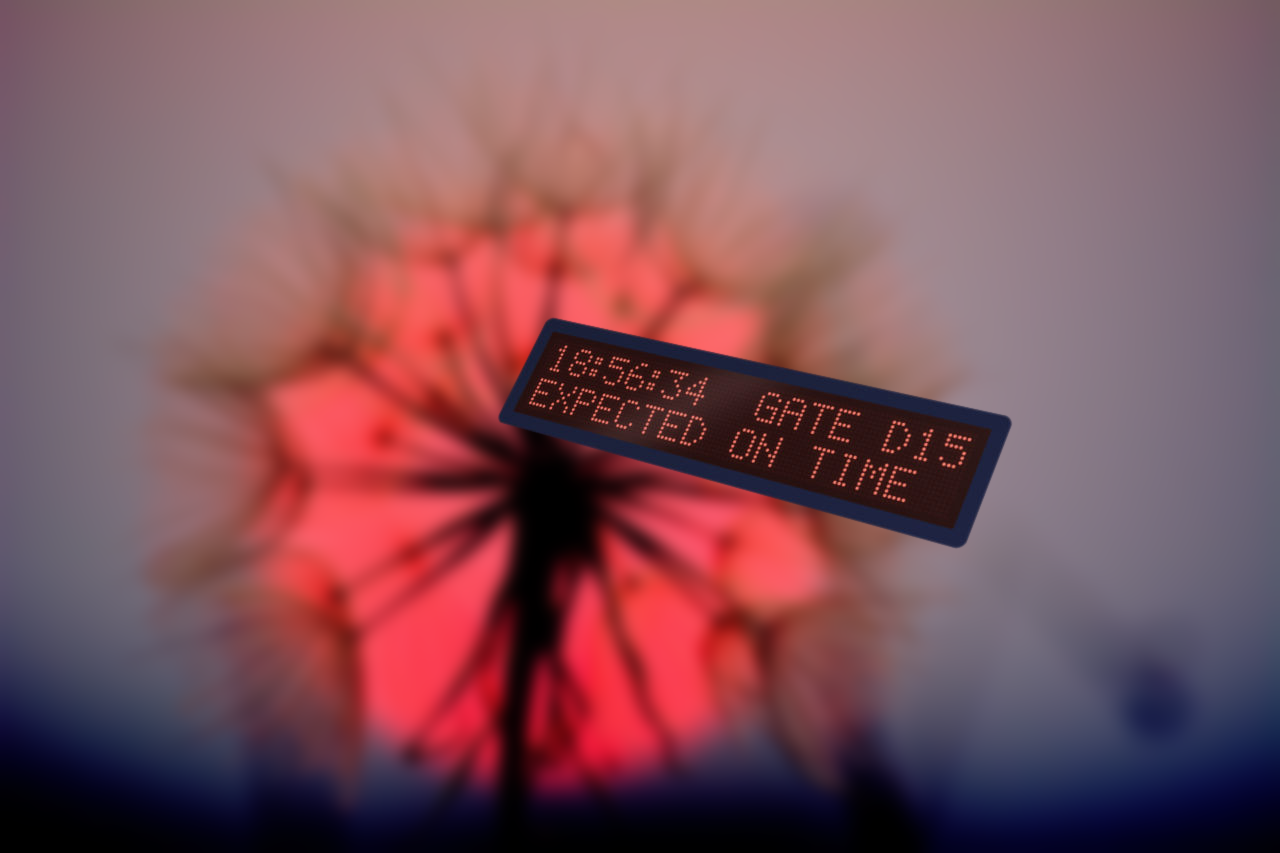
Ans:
T18:56:34
